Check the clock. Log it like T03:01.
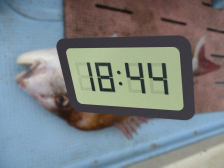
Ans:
T18:44
